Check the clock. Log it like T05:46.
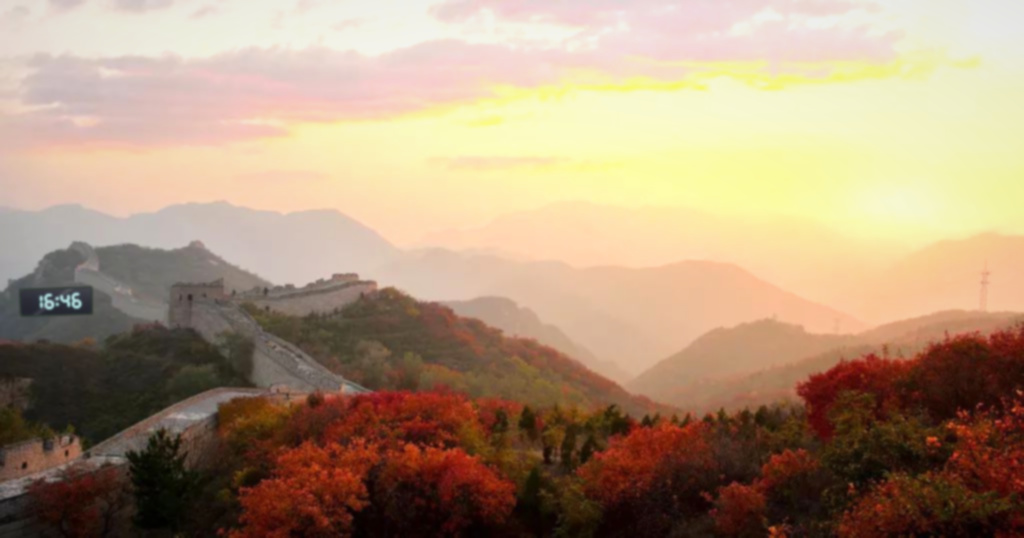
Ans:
T16:46
